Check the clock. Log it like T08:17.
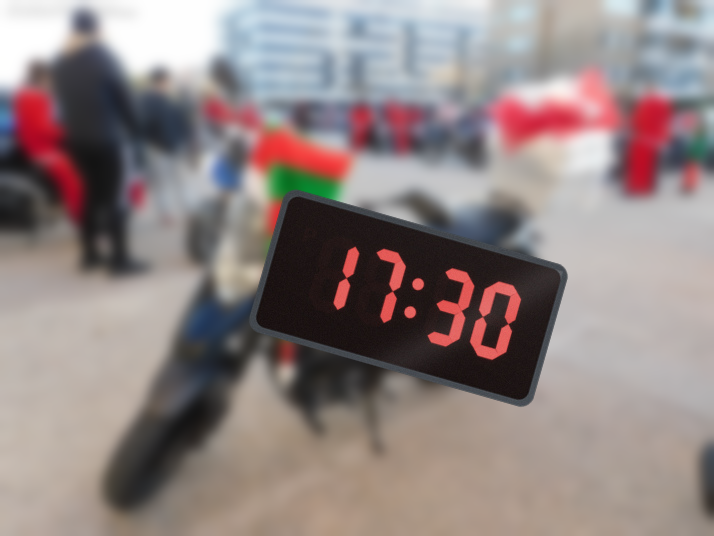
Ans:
T17:30
